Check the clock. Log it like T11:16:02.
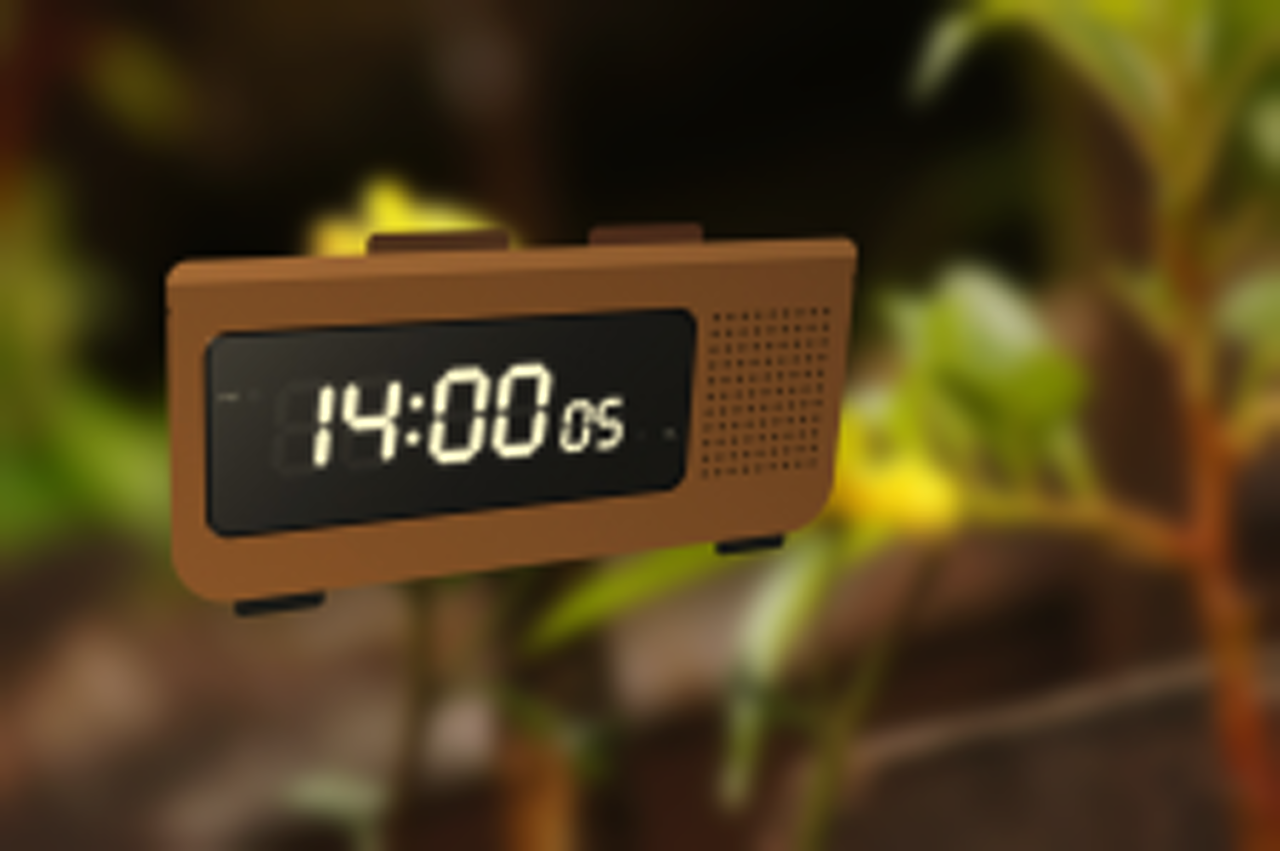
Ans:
T14:00:05
